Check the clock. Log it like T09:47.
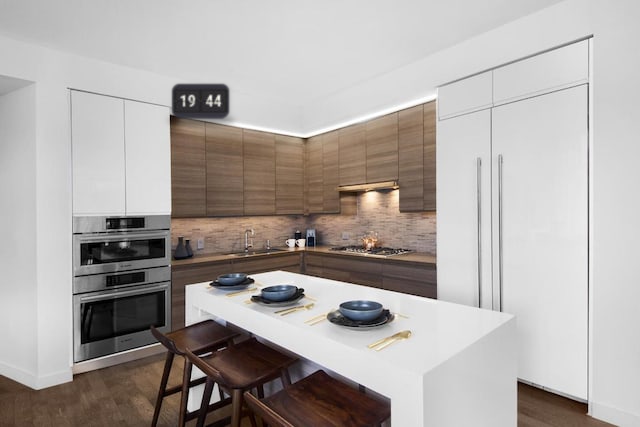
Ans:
T19:44
